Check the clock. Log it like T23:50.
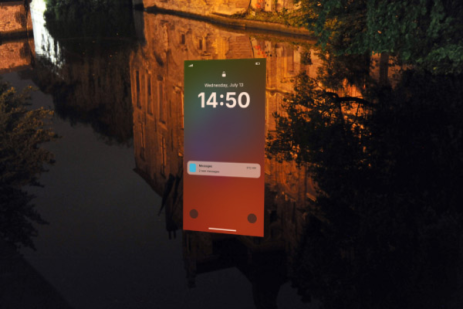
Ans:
T14:50
